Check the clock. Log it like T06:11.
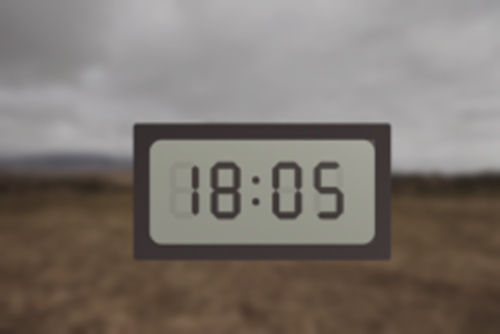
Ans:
T18:05
